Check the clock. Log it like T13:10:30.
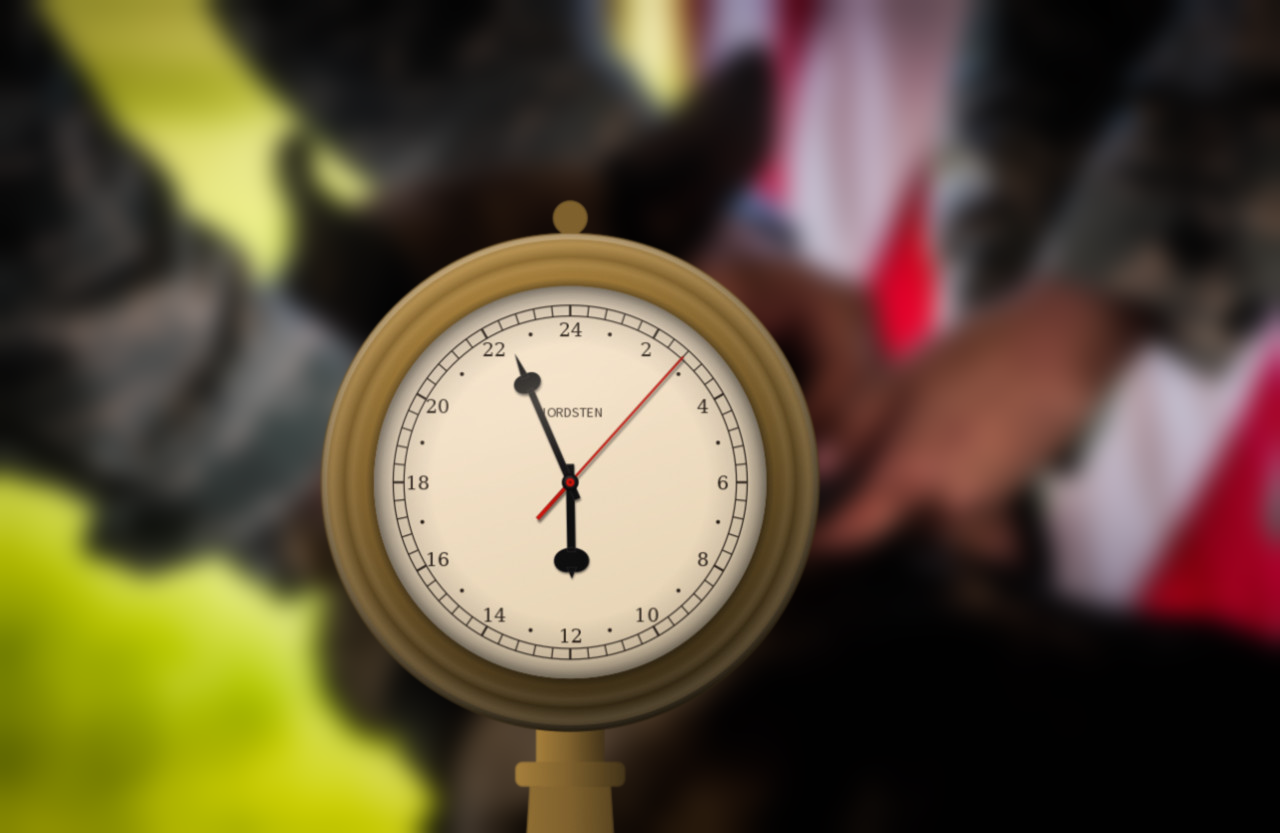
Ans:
T11:56:07
